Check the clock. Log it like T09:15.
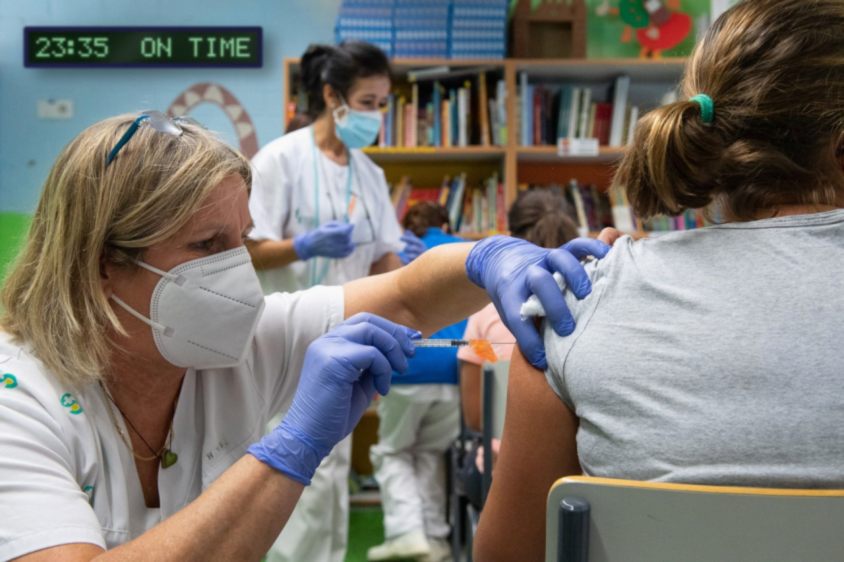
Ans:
T23:35
